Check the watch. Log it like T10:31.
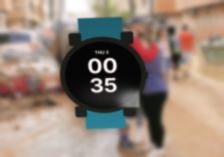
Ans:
T00:35
